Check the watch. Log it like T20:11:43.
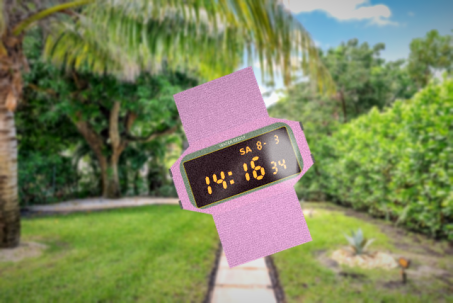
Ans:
T14:16:34
